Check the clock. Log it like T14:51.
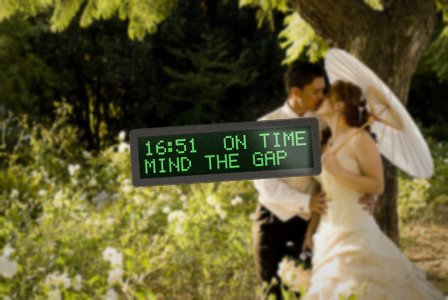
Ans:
T16:51
